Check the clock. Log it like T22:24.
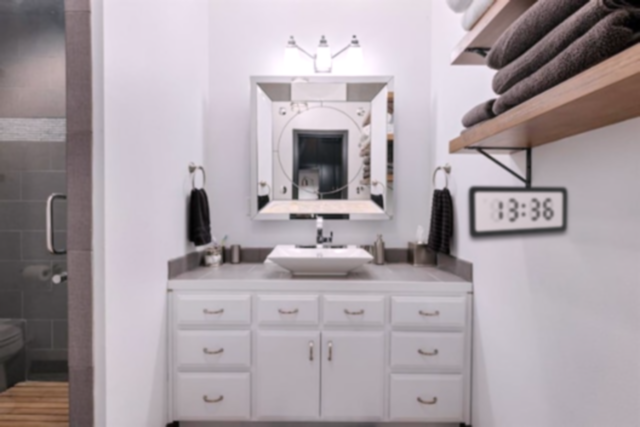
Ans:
T13:36
